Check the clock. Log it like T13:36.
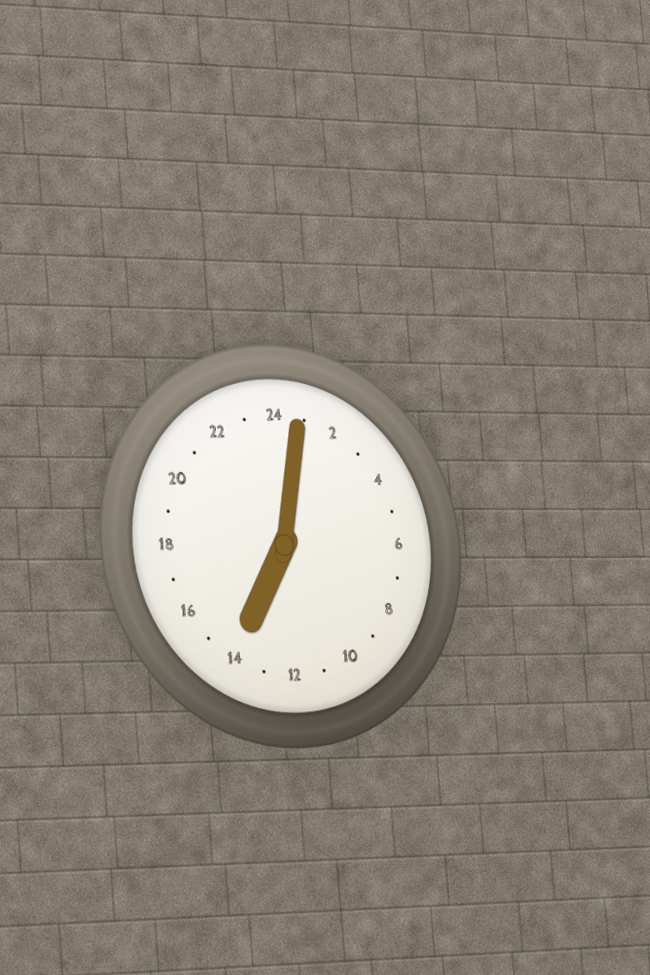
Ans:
T14:02
